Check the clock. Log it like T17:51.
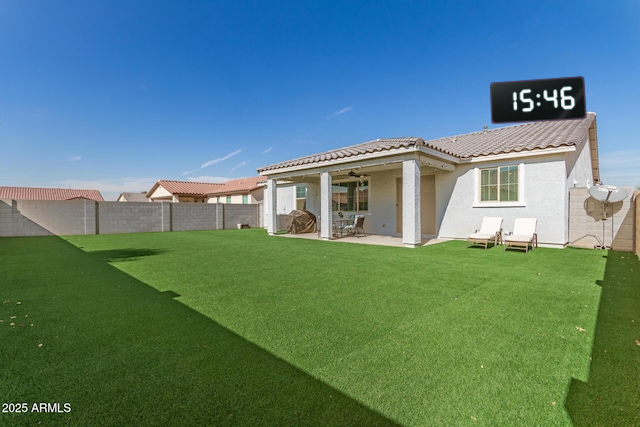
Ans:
T15:46
